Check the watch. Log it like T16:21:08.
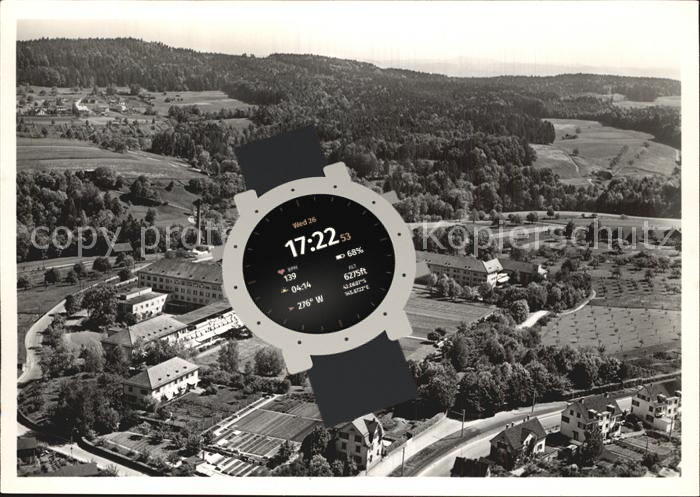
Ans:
T17:22:53
